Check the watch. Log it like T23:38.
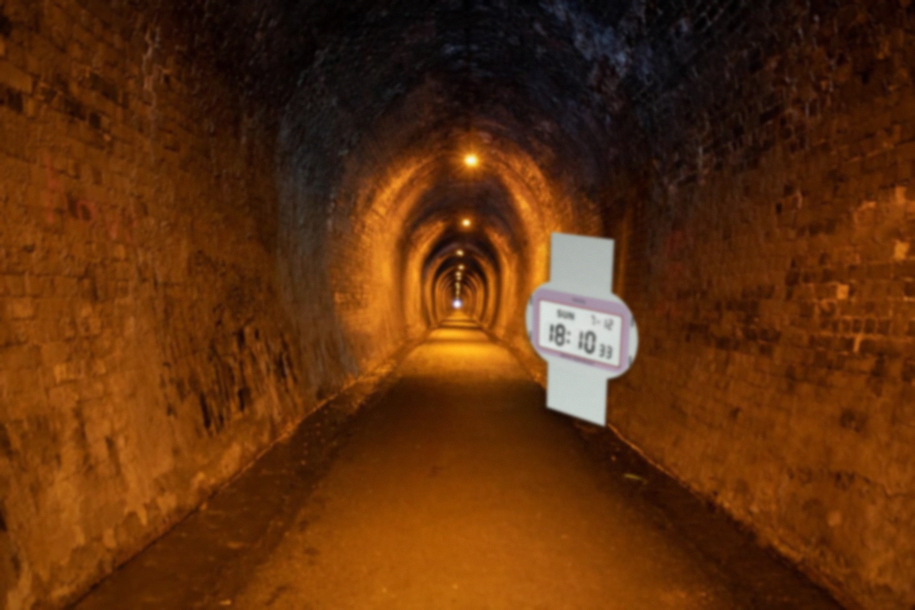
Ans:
T18:10
